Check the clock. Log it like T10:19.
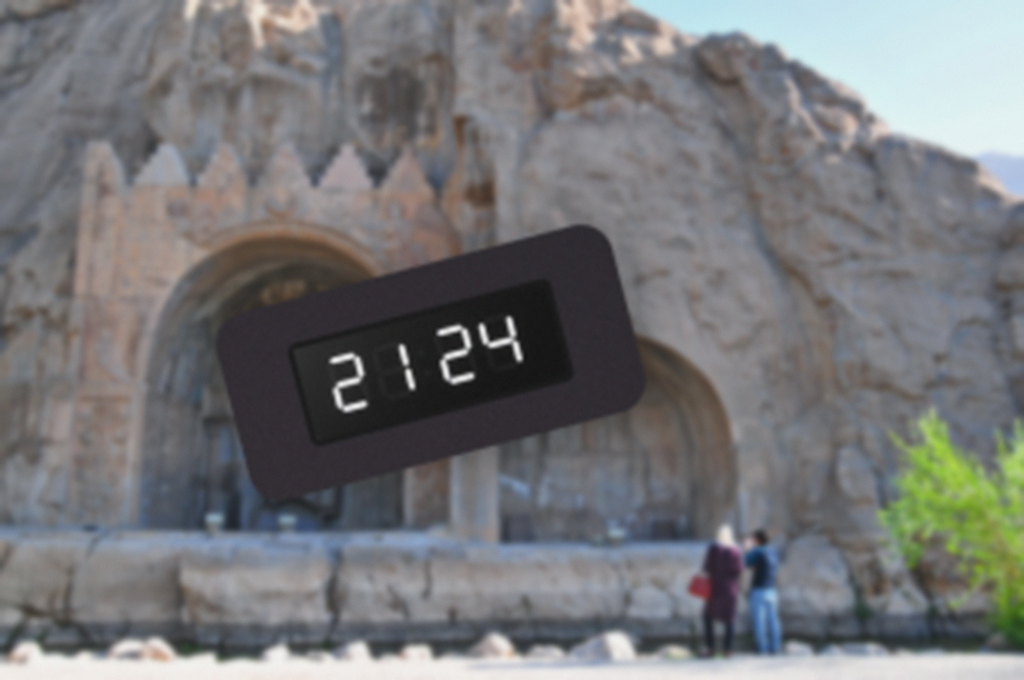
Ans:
T21:24
